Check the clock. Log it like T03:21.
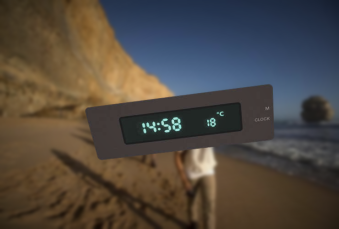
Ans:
T14:58
